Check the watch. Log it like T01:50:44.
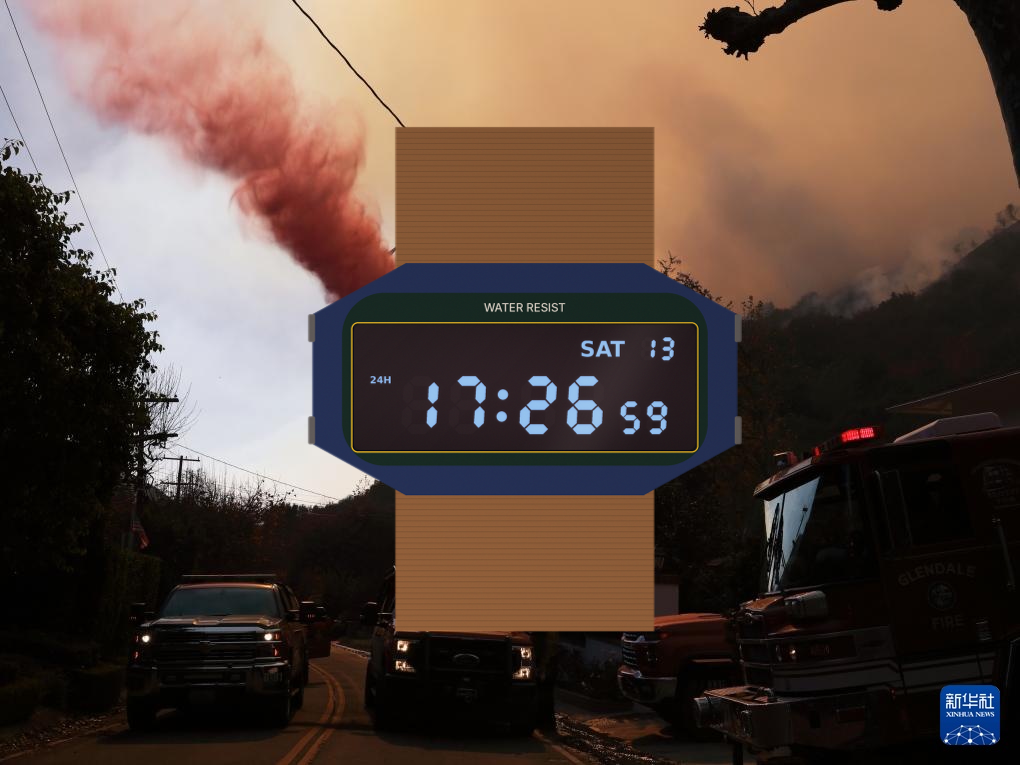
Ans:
T17:26:59
